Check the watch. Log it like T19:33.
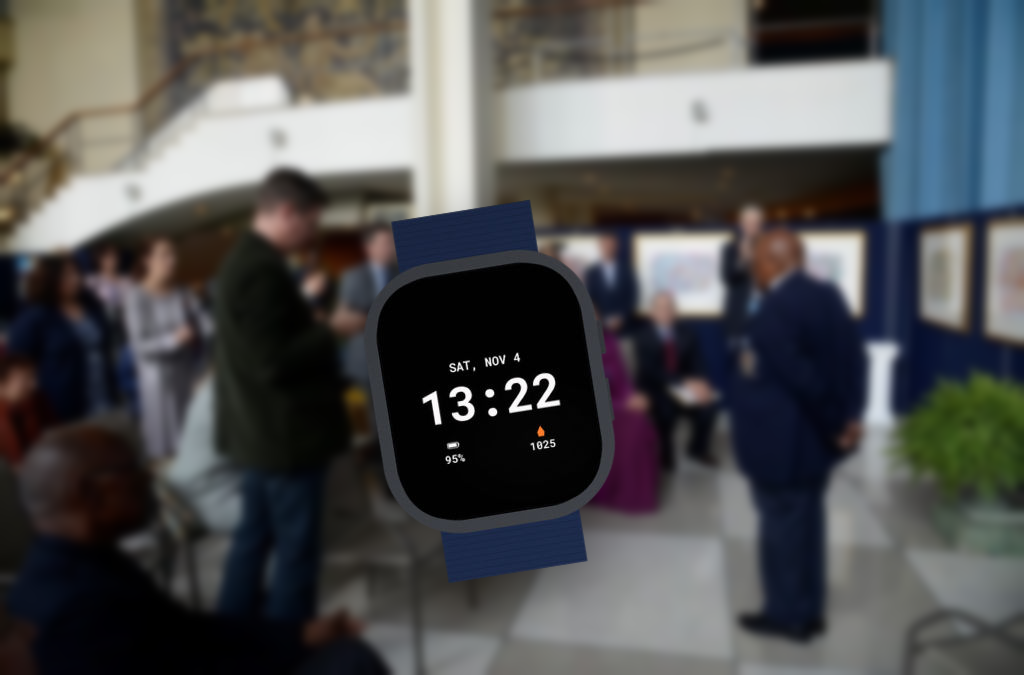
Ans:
T13:22
